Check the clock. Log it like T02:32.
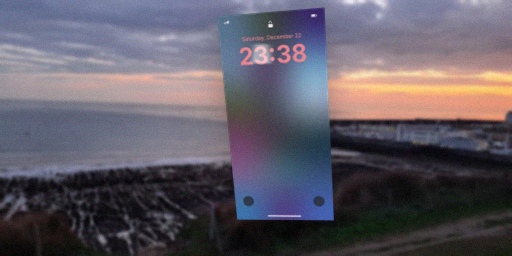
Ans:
T23:38
